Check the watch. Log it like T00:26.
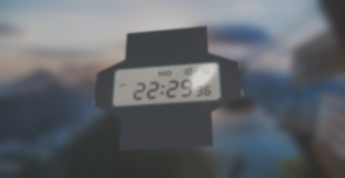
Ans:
T22:29
